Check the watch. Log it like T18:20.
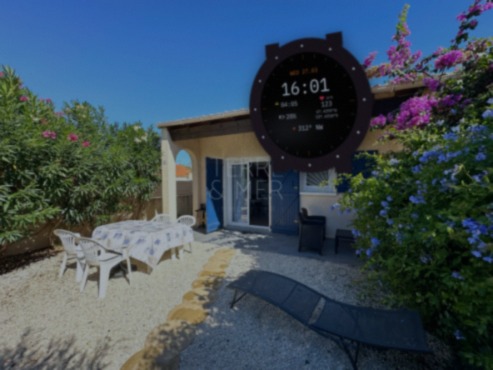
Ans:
T16:01
